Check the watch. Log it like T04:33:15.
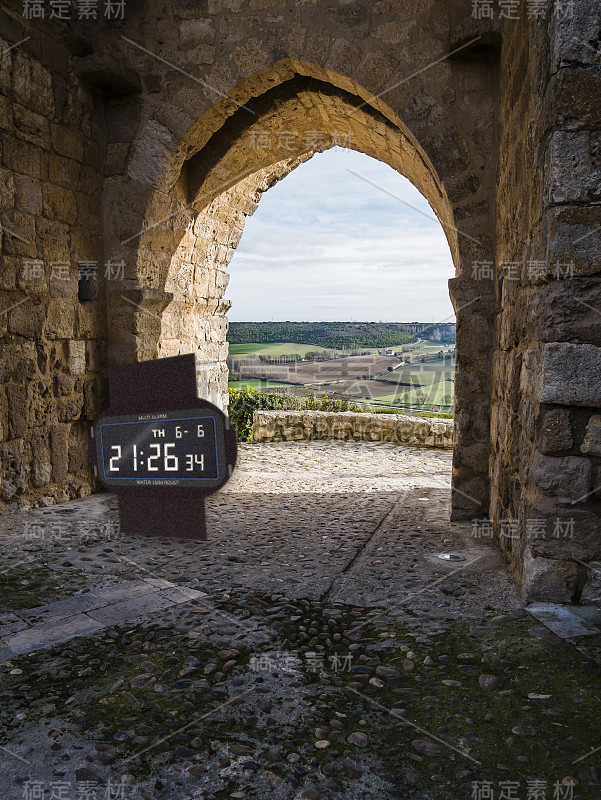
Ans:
T21:26:34
